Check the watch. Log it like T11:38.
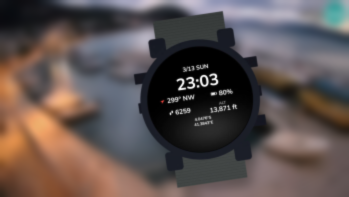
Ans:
T23:03
